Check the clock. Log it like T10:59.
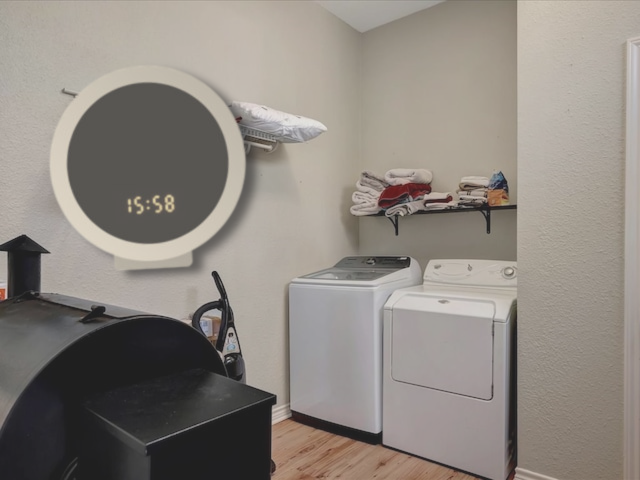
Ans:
T15:58
